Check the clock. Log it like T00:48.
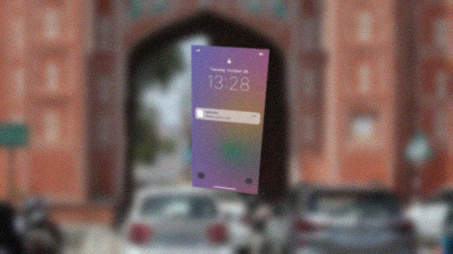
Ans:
T13:28
